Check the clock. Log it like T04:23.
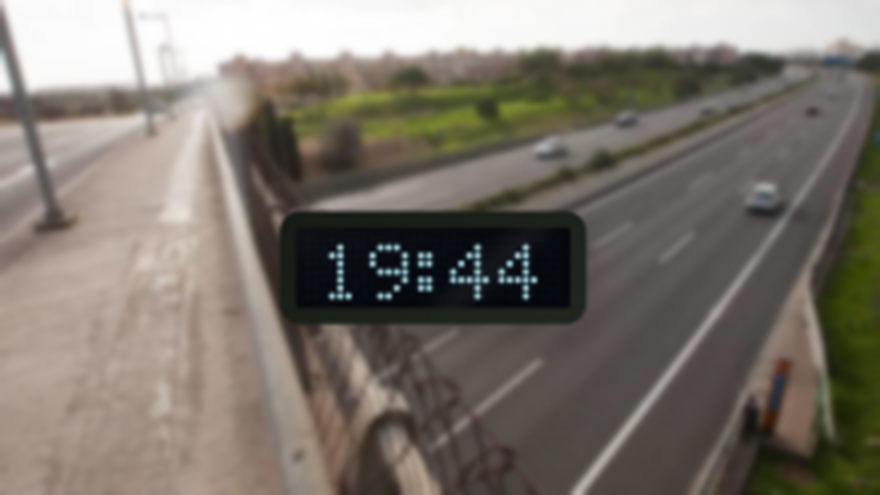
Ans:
T19:44
